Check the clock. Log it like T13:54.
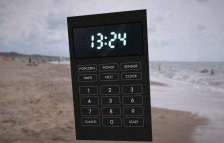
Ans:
T13:24
